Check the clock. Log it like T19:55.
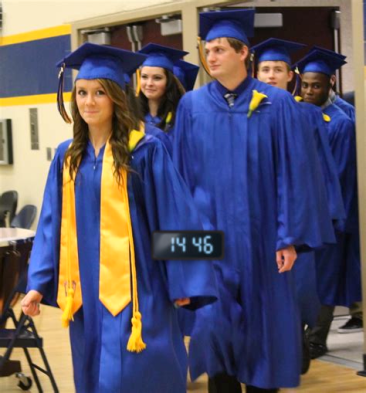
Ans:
T14:46
